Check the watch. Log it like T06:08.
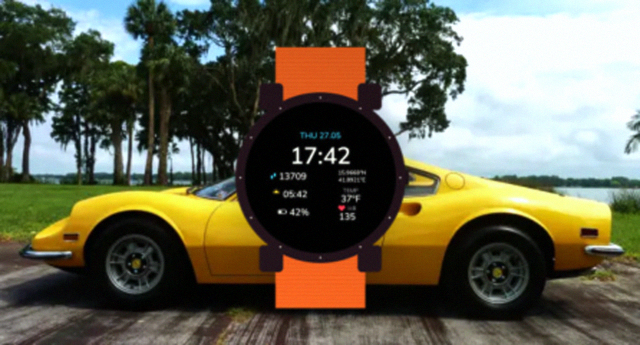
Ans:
T17:42
